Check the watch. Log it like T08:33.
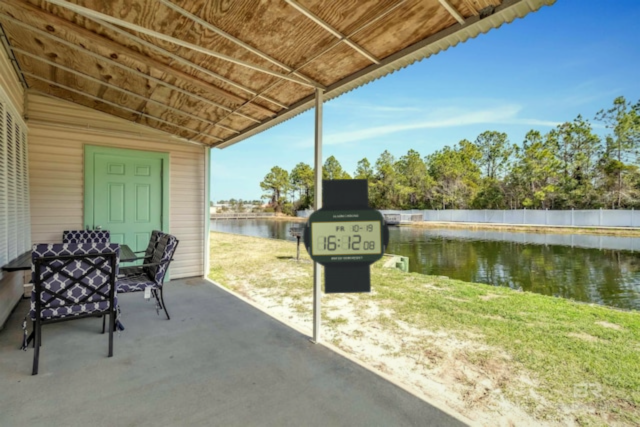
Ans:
T16:12
